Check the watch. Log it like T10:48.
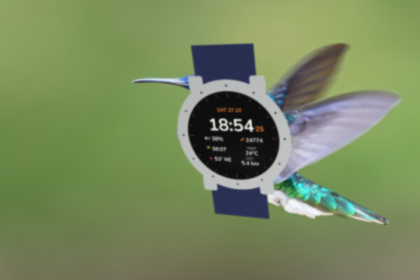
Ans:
T18:54
